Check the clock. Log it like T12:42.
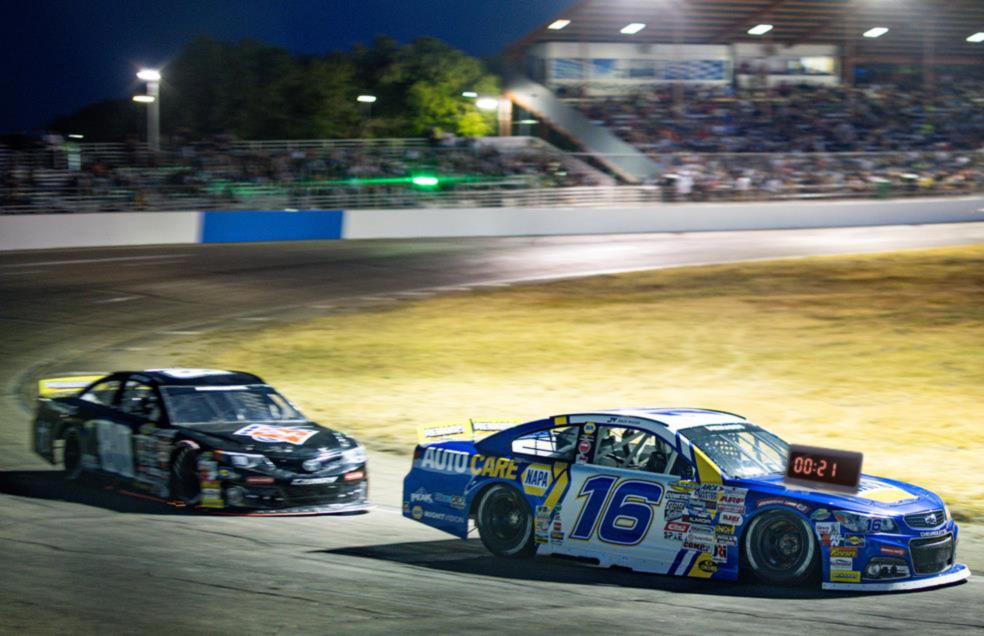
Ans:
T00:21
